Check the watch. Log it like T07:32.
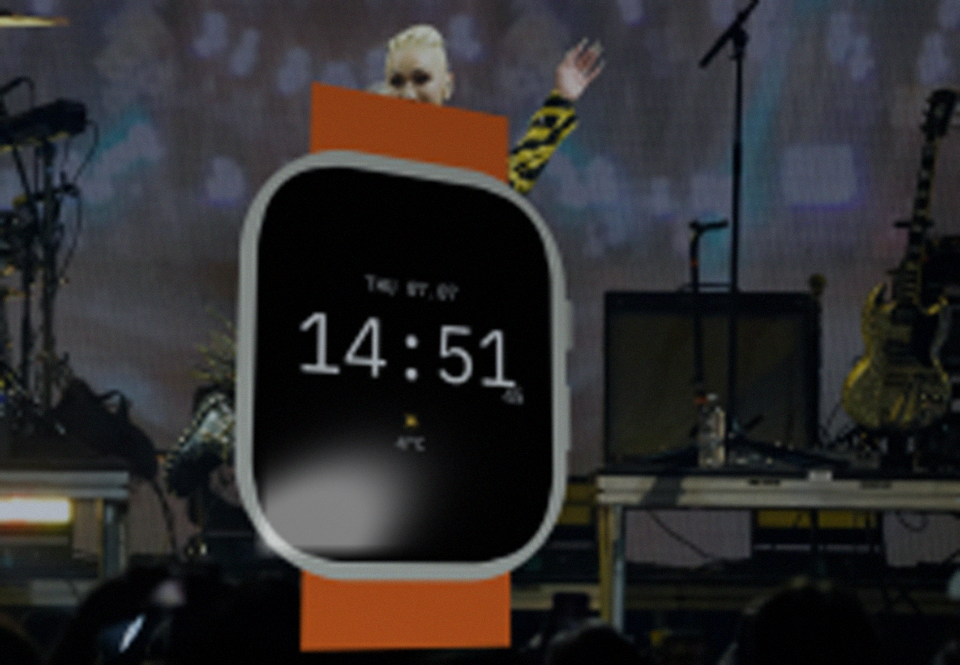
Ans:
T14:51
